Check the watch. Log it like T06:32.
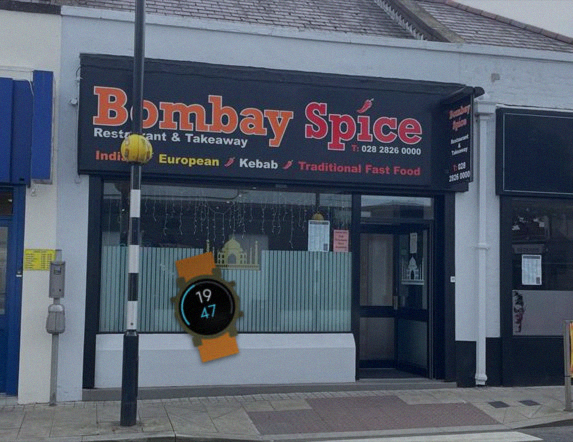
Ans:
T19:47
